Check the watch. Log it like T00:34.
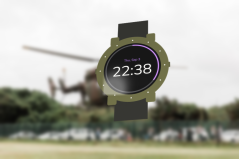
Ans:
T22:38
